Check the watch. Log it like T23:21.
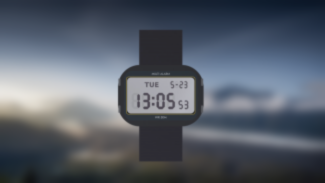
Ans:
T13:05
